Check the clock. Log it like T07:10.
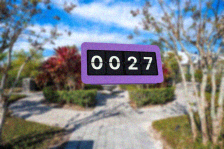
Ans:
T00:27
